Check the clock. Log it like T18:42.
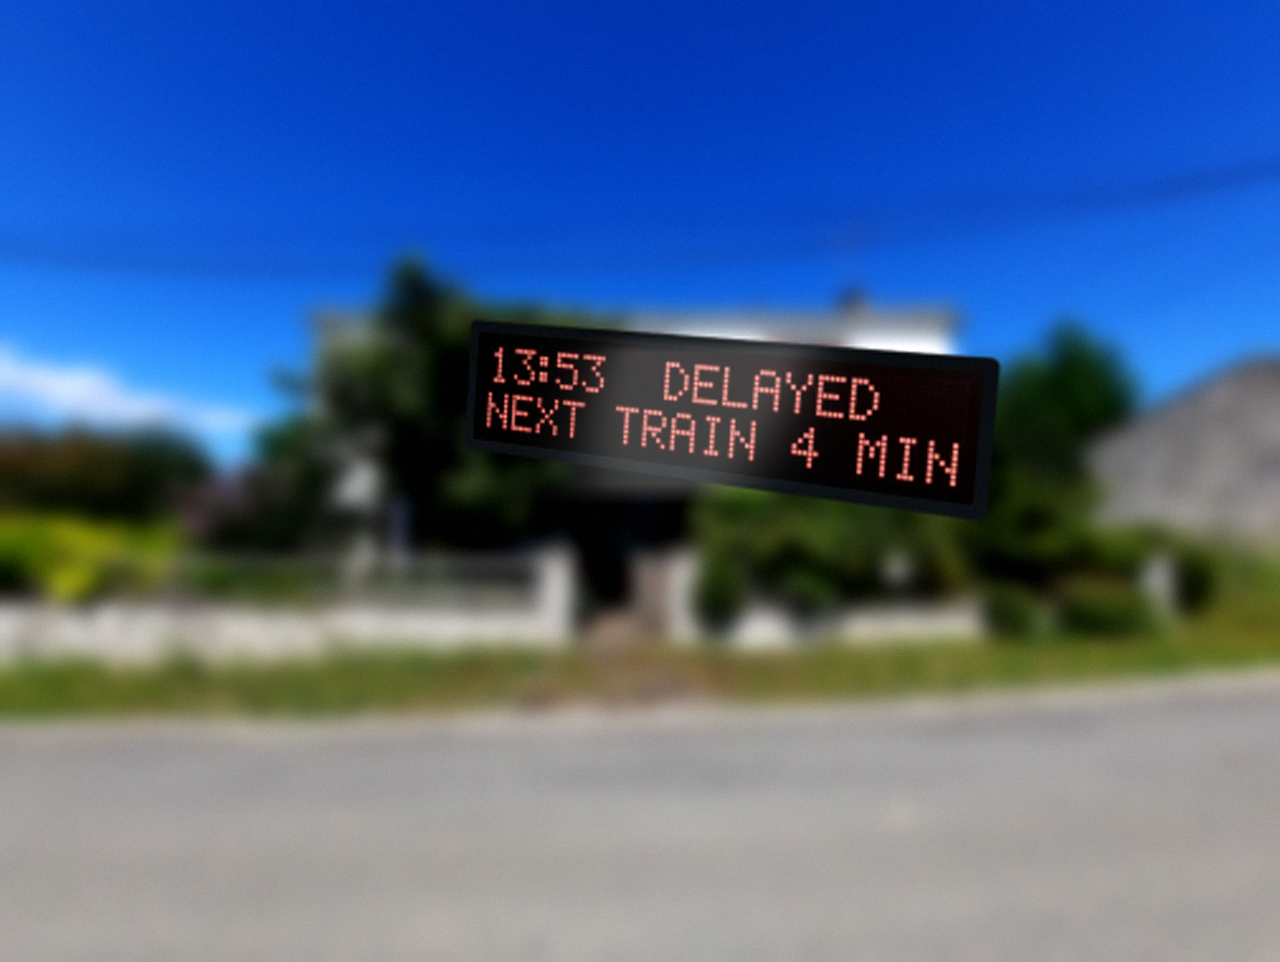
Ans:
T13:53
